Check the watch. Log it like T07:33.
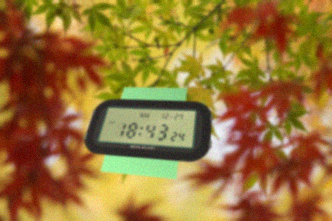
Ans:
T18:43
